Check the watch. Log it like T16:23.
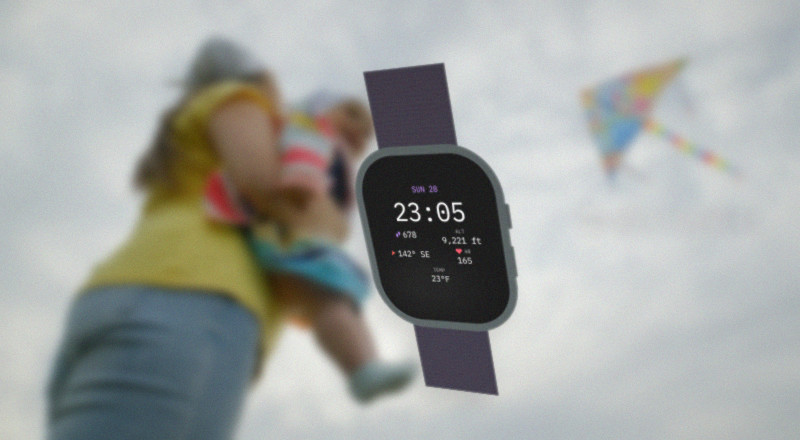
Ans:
T23:05
